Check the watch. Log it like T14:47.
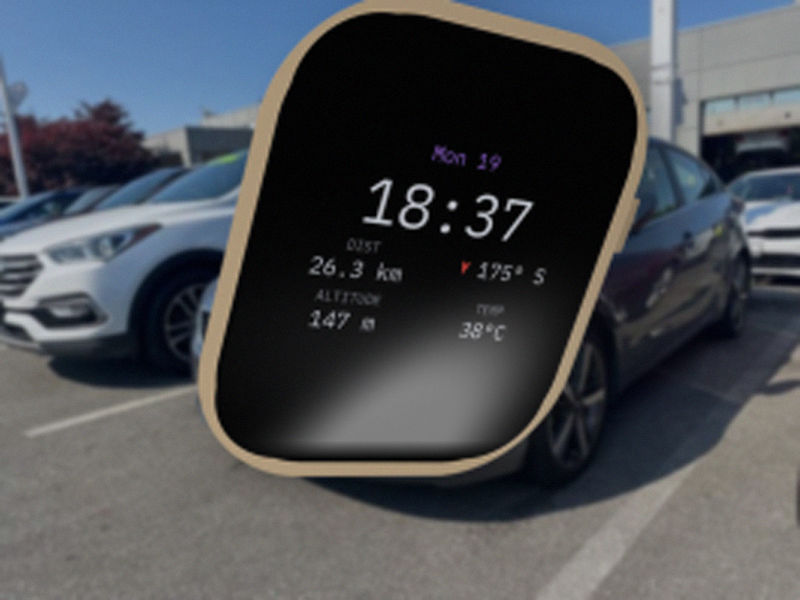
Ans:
T18:37
